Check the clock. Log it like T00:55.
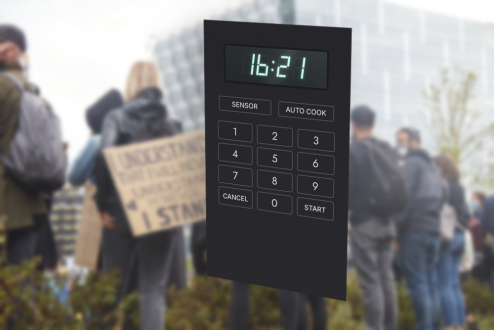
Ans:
T16:21
